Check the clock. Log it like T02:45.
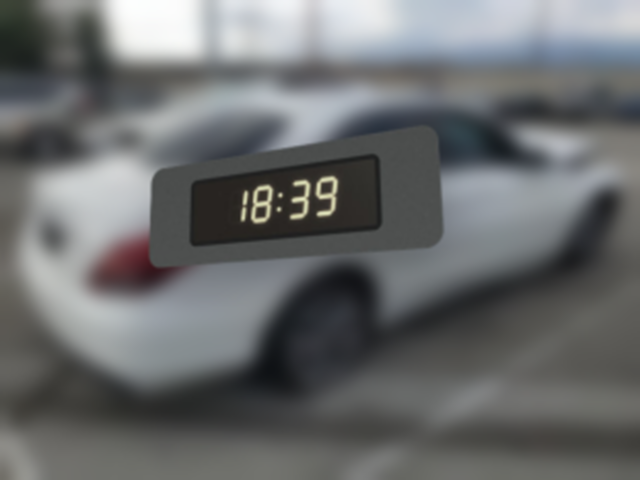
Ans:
T18:39
